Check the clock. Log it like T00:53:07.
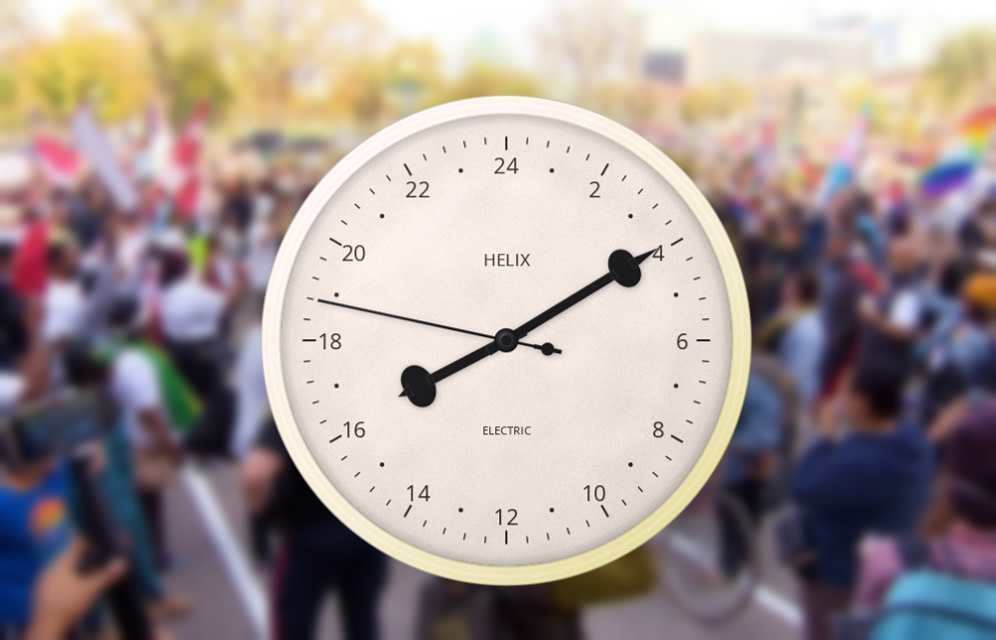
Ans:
T16:09:47
